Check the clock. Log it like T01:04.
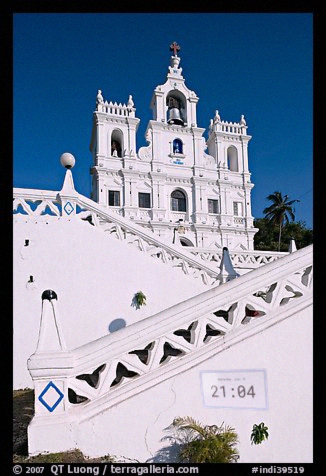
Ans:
T21:04
